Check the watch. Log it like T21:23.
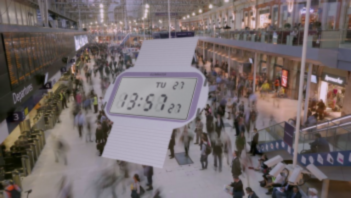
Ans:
T13:57
